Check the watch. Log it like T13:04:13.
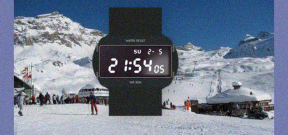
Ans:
T21:54:05
